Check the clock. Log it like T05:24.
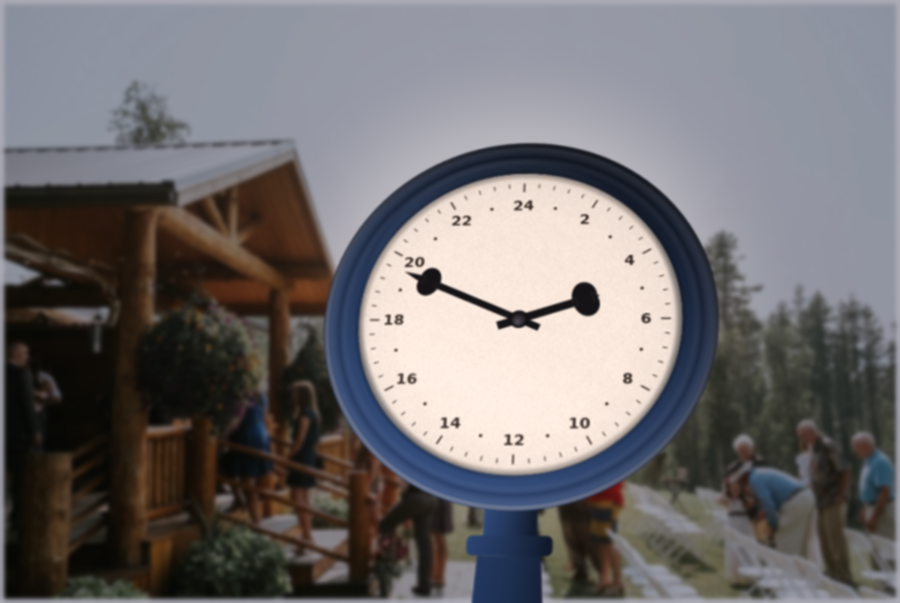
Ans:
T04:49
